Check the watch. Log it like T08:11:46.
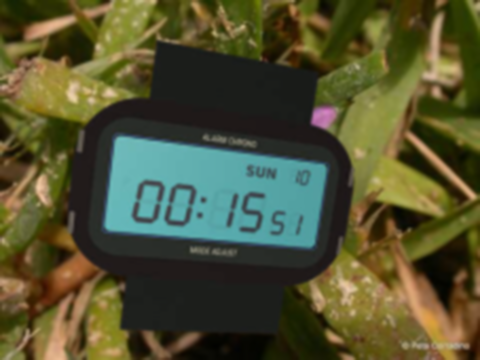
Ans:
T00:15:51
